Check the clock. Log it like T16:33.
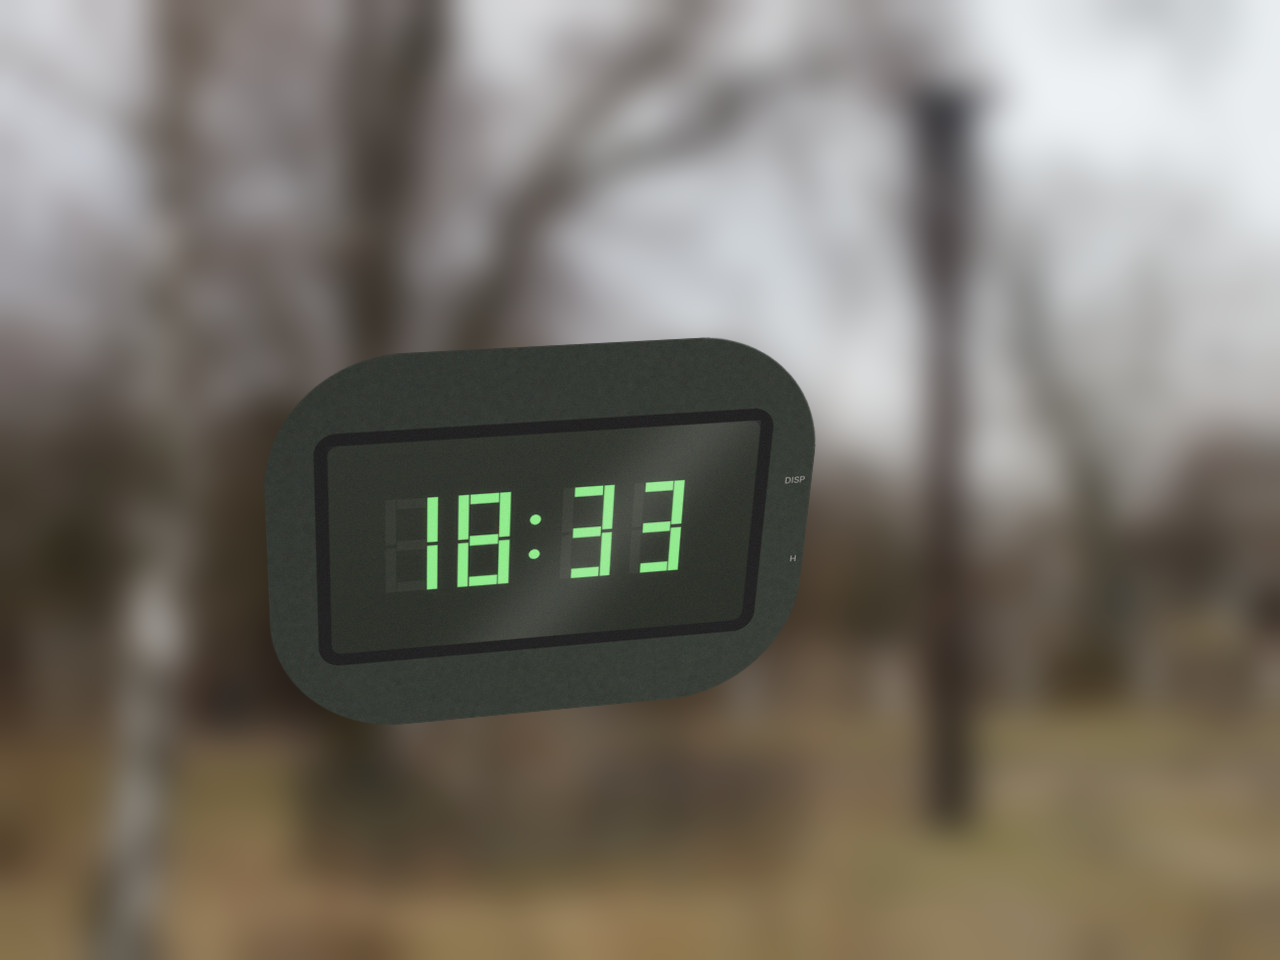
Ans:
T18:33
